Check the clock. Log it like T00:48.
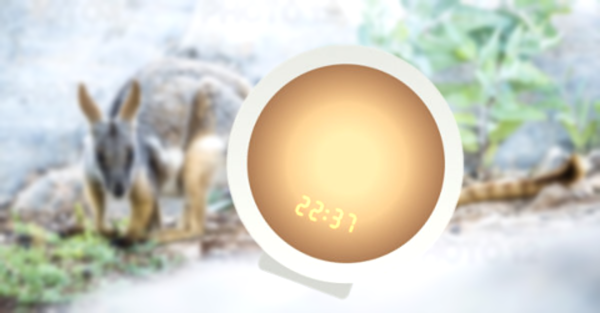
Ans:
T22:37
